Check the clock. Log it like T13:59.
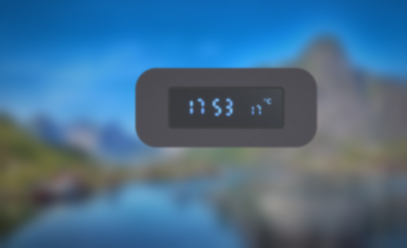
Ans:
T17:53
